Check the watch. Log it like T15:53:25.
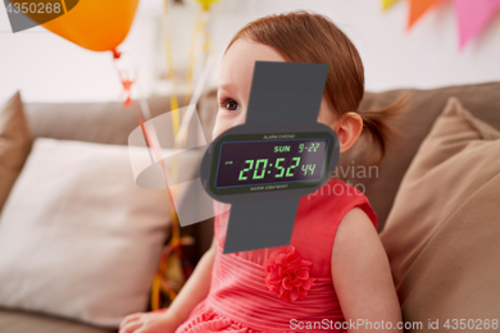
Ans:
T20:52:44
